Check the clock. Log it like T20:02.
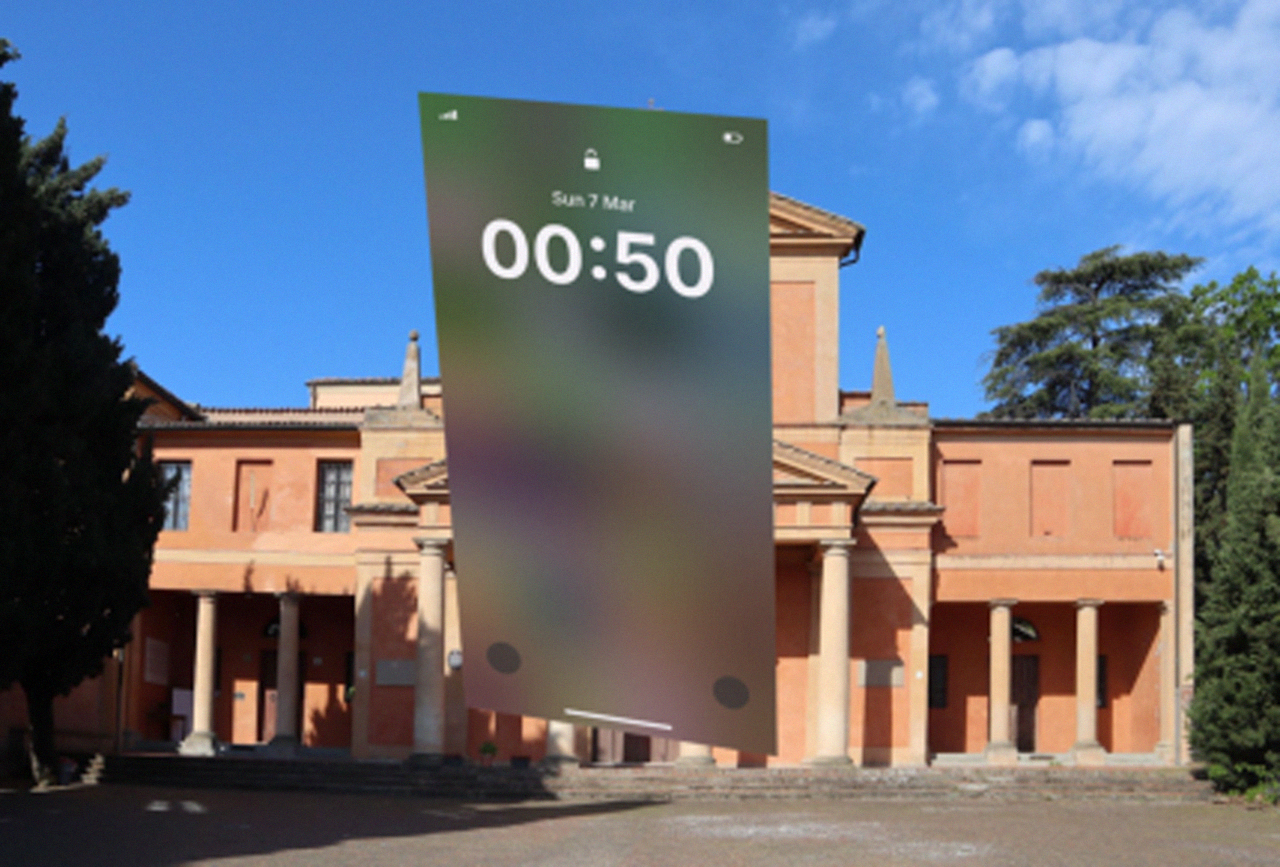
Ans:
T00:50
